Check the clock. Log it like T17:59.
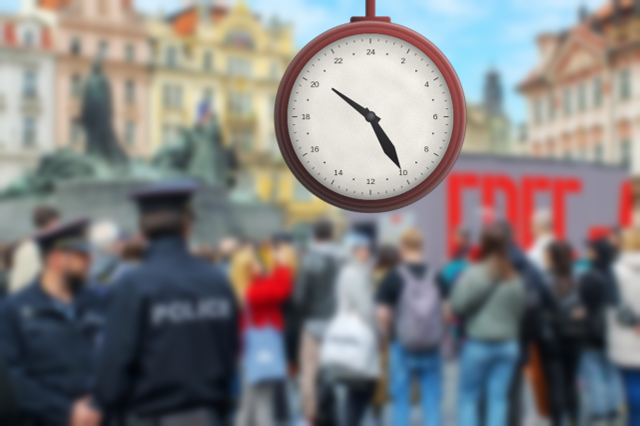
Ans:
T20:25
